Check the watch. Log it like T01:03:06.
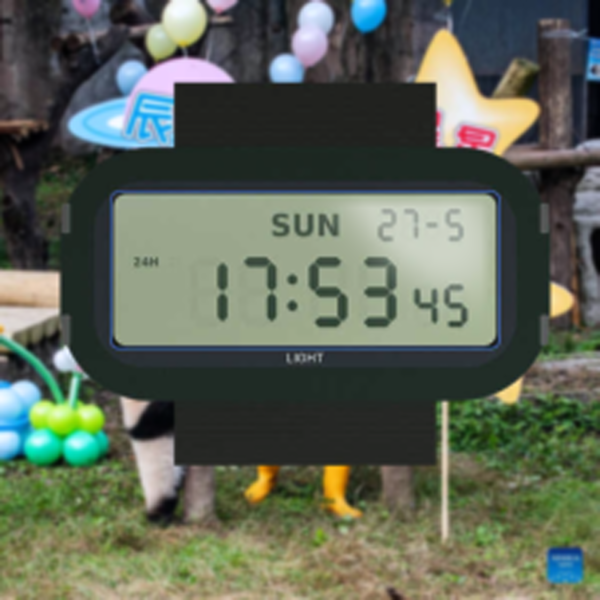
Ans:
T17:53:45
